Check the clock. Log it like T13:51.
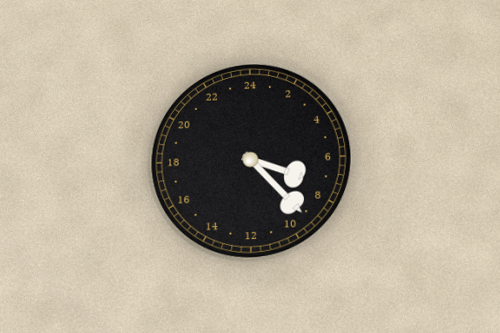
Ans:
T07:23
